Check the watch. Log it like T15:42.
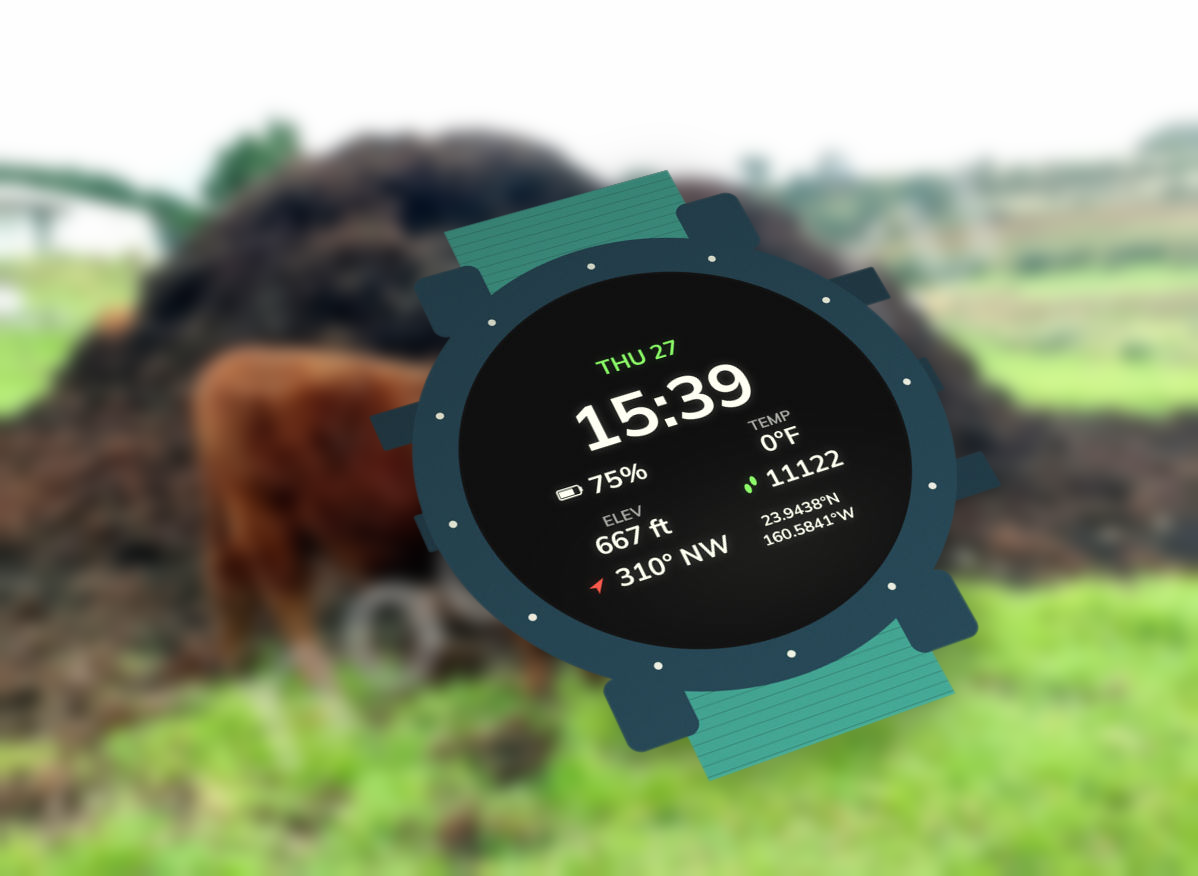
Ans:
T15:39
